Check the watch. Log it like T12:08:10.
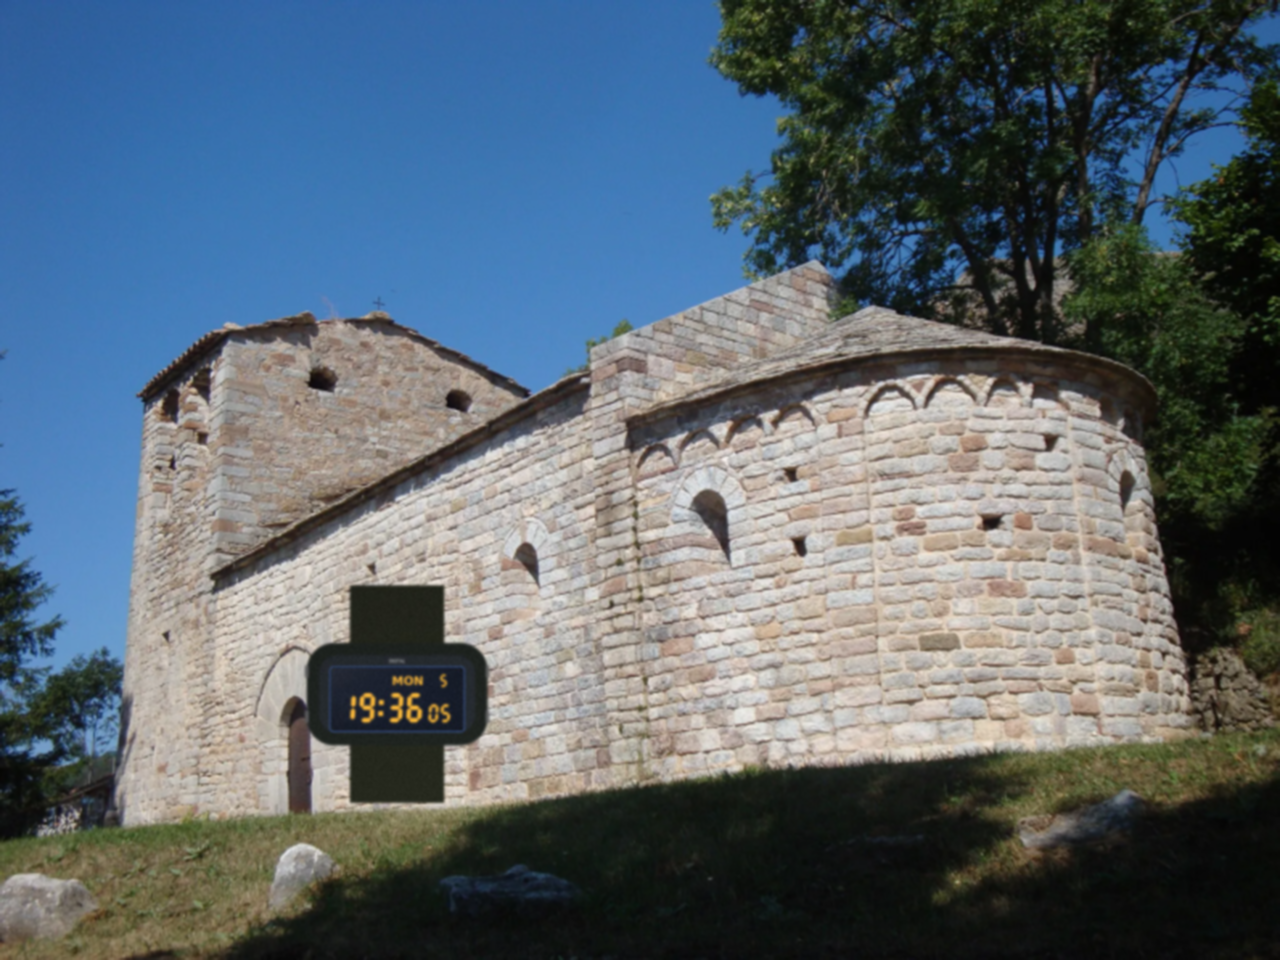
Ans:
T19:36:05
